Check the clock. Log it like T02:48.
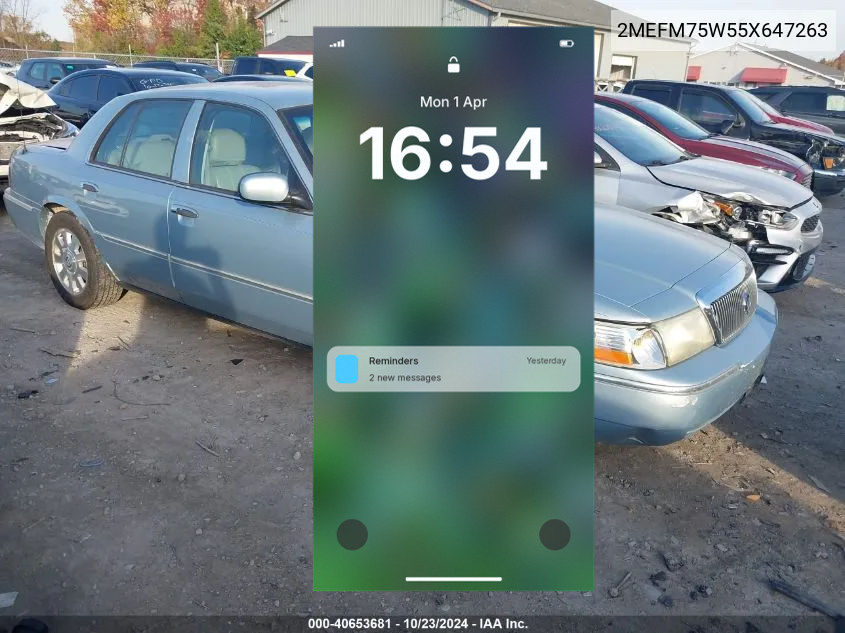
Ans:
T16:54
